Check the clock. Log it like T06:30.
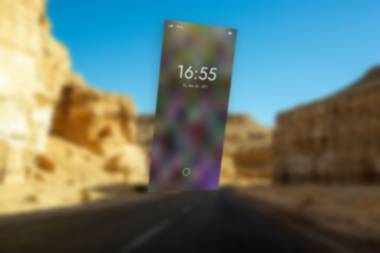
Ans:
T16:55
